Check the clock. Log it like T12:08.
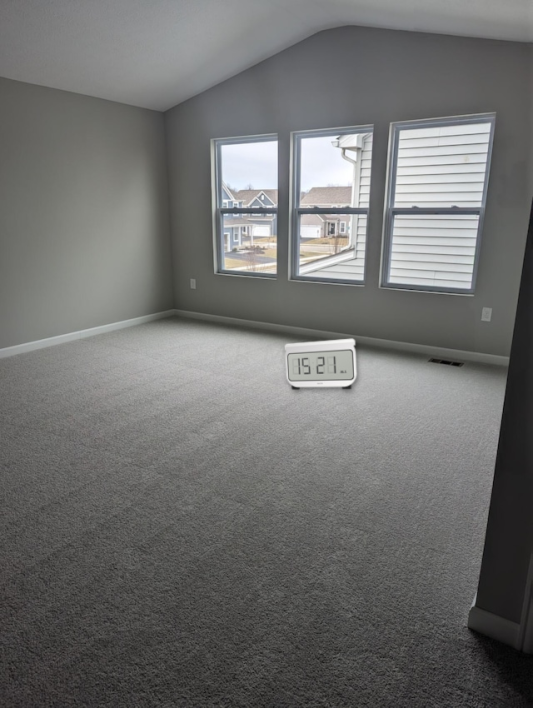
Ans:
T15:21
